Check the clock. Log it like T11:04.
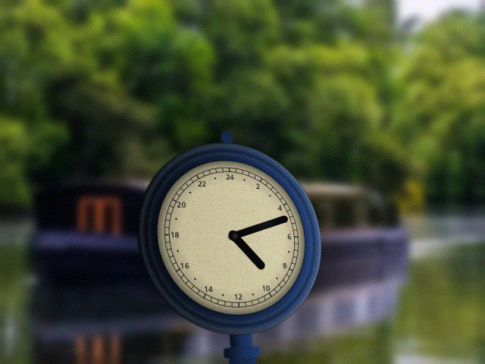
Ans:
T09:12
